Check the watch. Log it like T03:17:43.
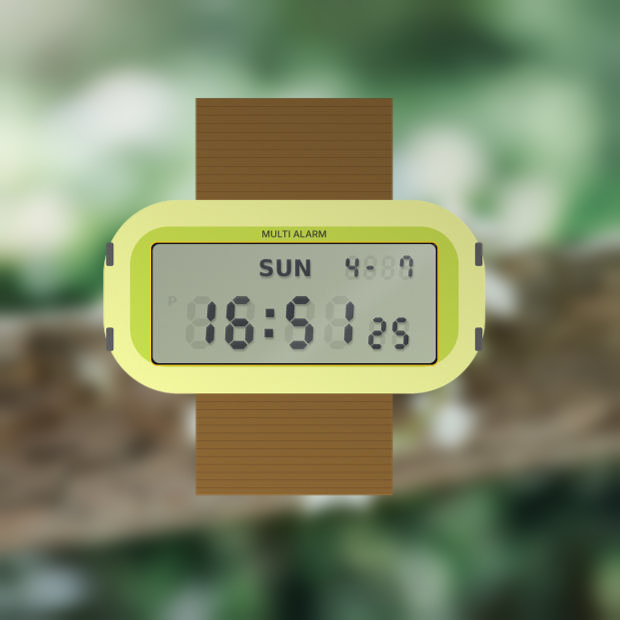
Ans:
T16:51:25
